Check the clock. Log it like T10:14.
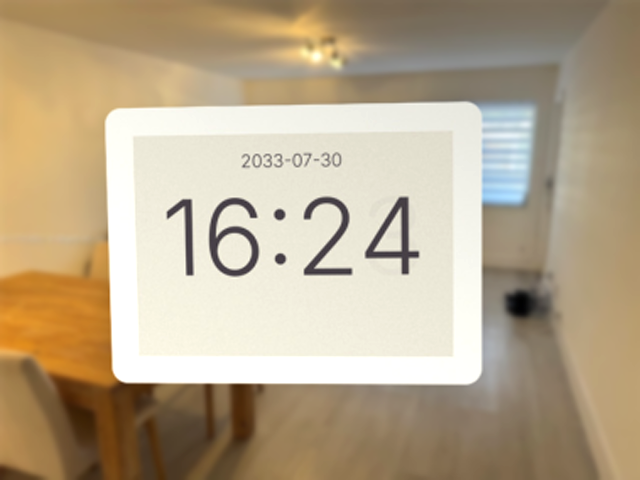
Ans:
T16:24
